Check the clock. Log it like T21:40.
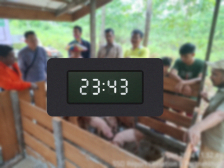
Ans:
T23:43
